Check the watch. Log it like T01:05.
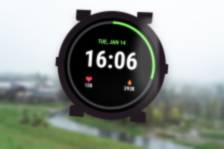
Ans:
T16:06
